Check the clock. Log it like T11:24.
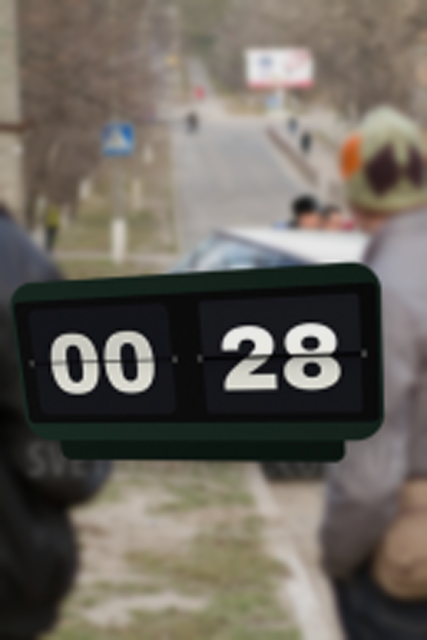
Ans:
T00:28
